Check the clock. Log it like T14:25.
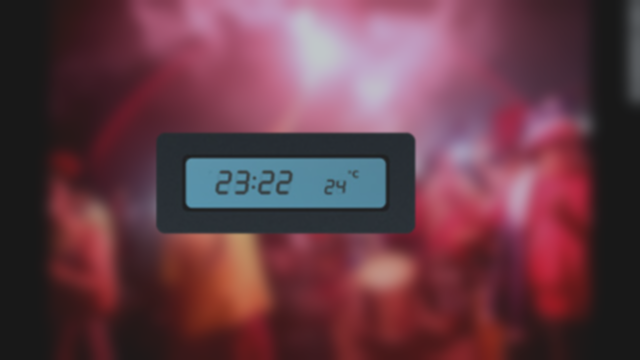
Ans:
T23:22
